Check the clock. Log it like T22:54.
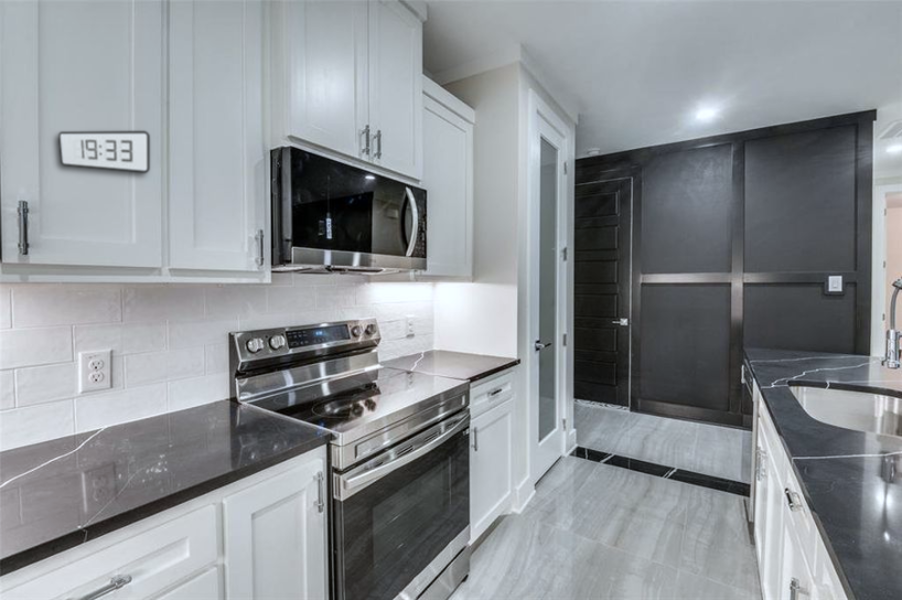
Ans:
T19:33
